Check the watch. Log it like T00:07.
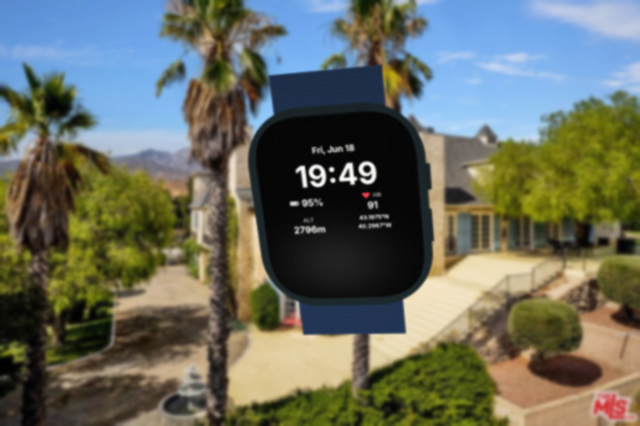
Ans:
T19:49
